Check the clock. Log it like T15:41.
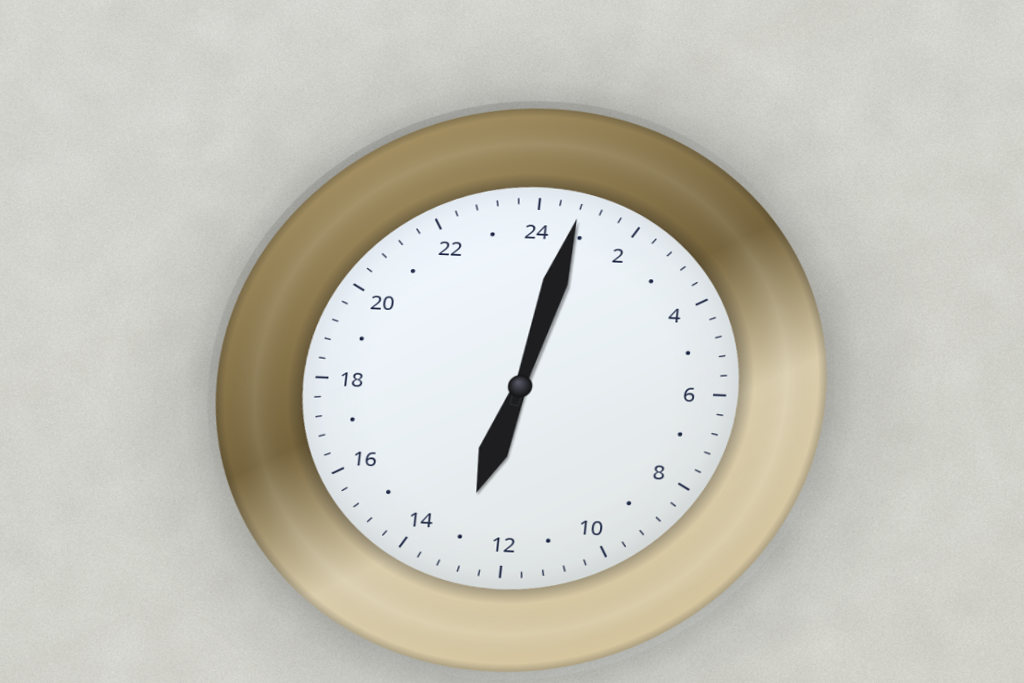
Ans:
T13:02
